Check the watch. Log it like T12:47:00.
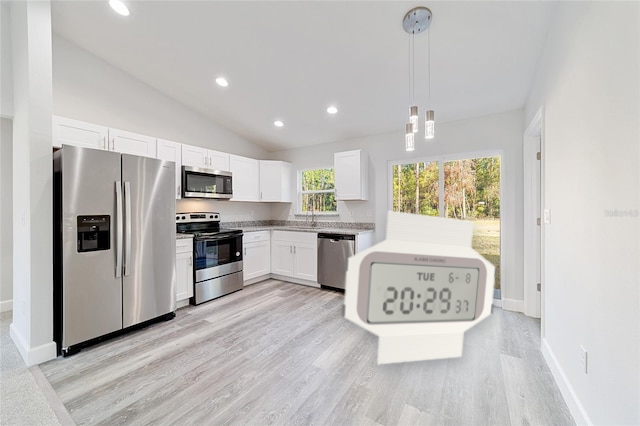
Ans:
T20:29:37
